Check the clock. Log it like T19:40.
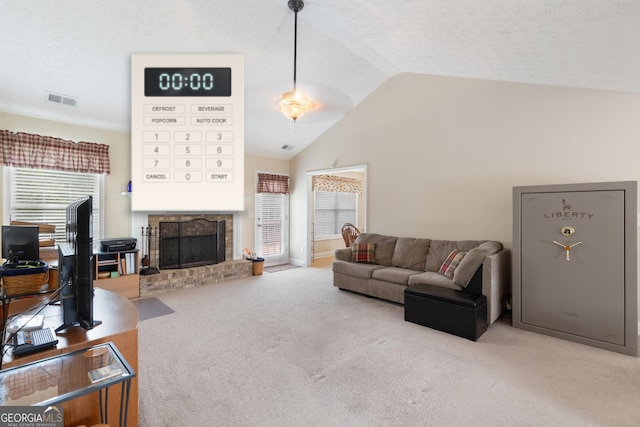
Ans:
T00:00
